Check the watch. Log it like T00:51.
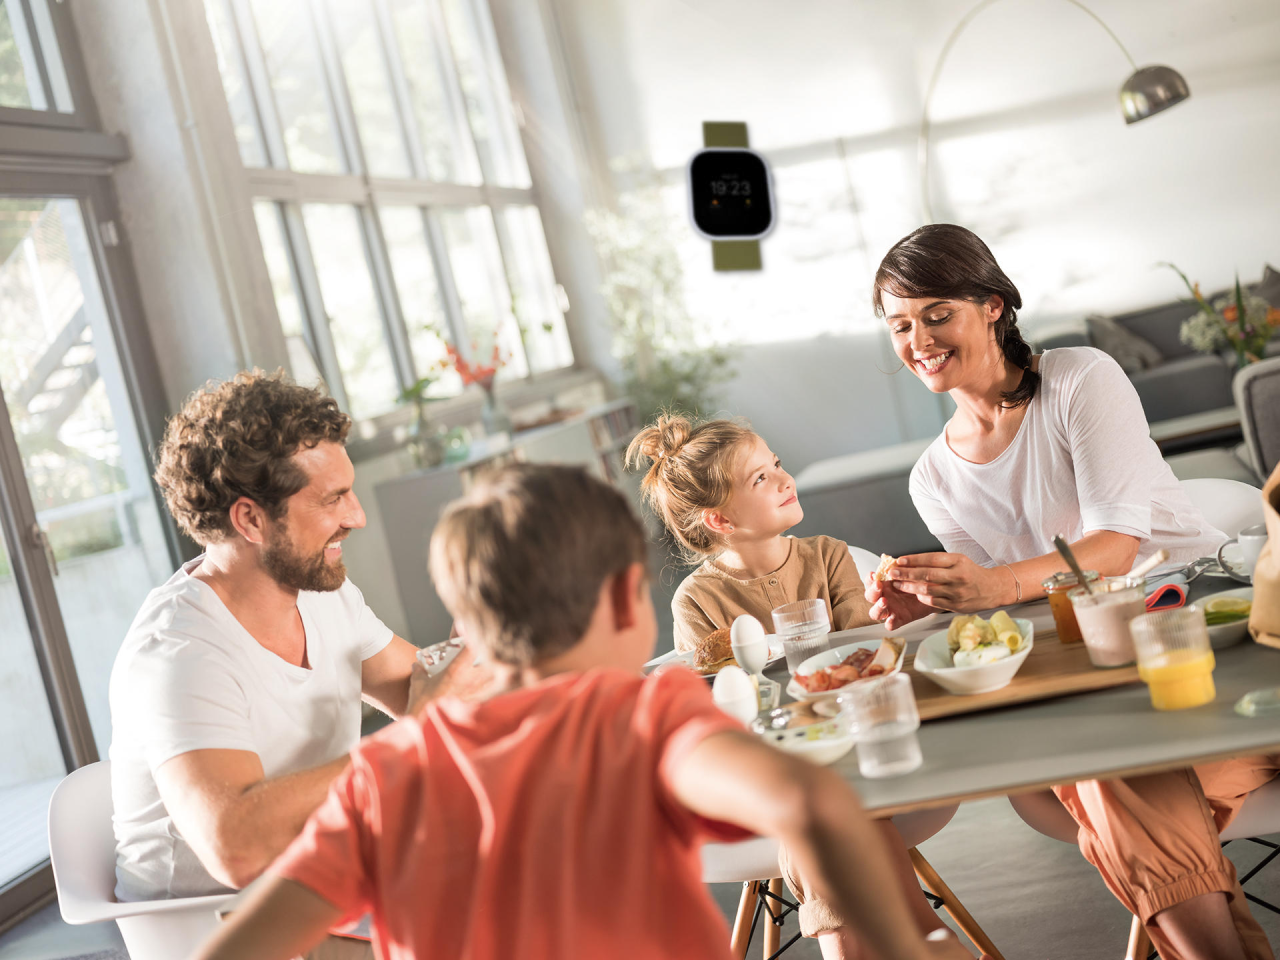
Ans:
T19:23
